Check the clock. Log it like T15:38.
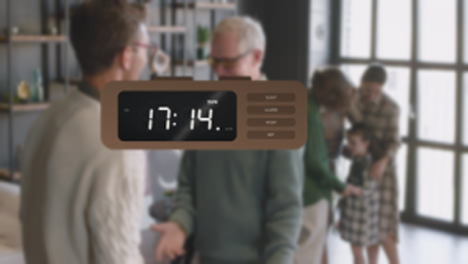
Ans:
T17:14
